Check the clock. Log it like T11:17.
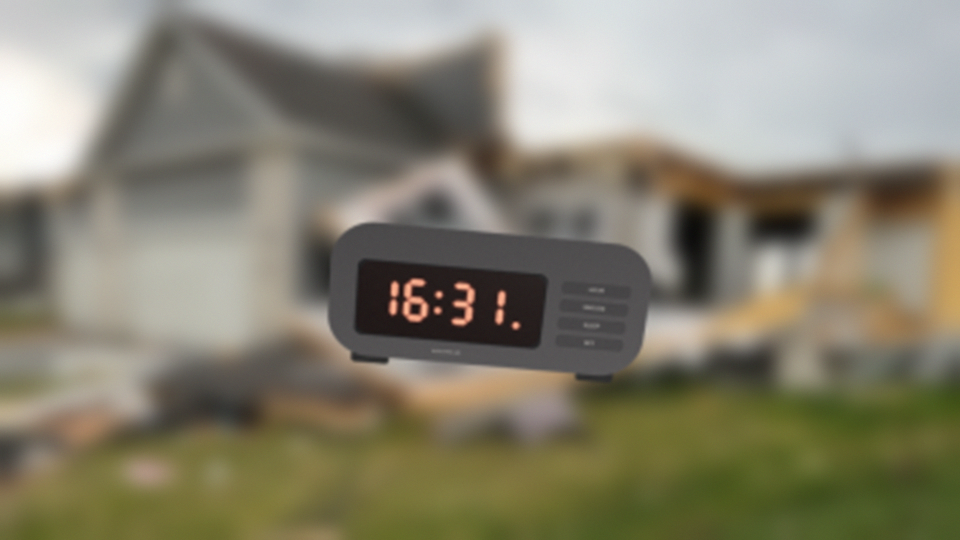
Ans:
T16:31
